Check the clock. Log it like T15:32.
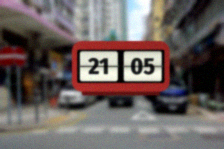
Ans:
T21:05
